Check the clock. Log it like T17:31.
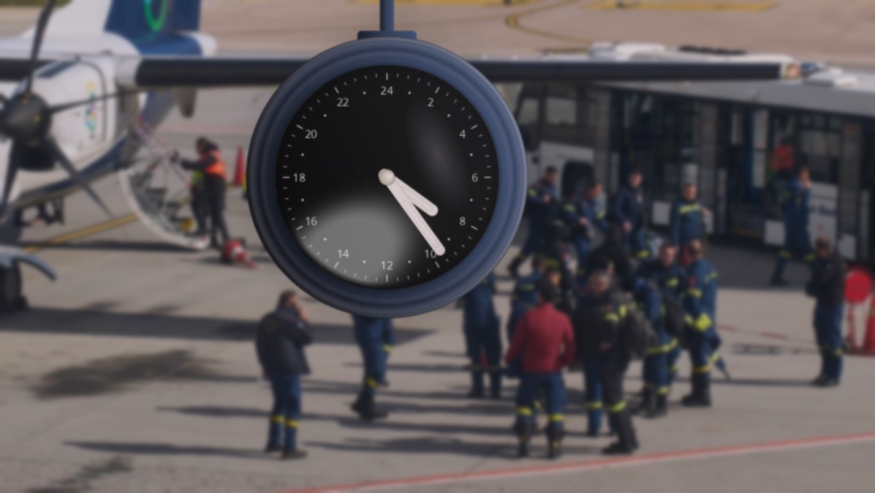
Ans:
T08:24
